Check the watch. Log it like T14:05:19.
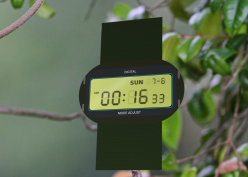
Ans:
T00:16:33
